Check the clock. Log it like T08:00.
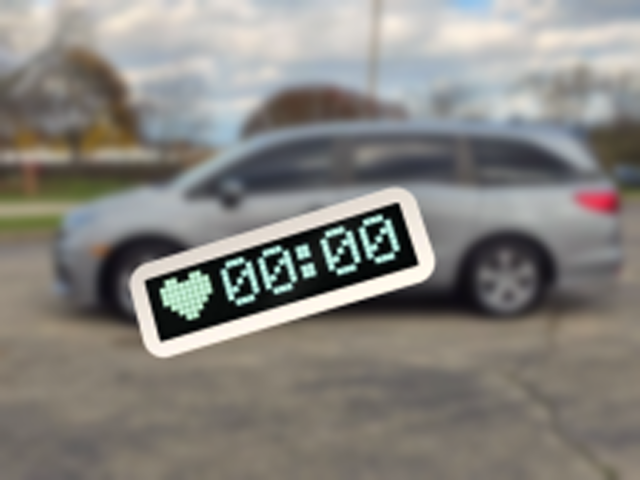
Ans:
T00:00
